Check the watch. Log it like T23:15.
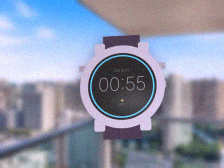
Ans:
T00:55
